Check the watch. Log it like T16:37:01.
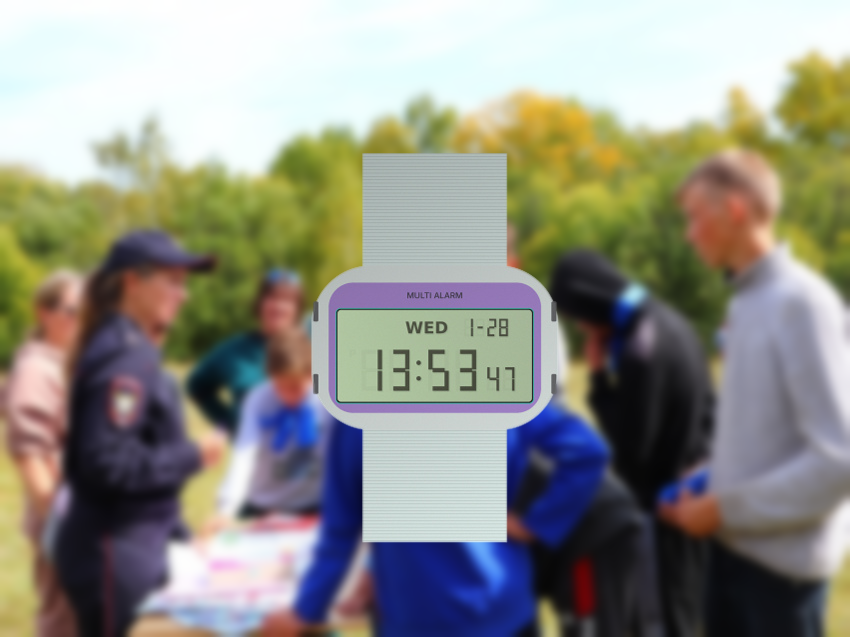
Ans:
T13:53:47
